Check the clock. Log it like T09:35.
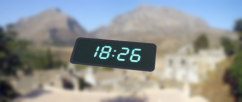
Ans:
T18:26
